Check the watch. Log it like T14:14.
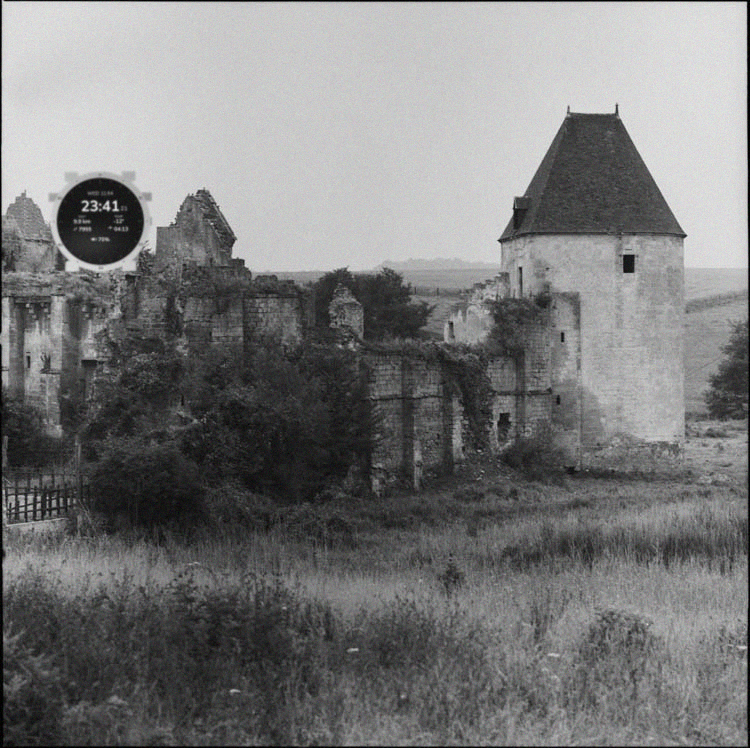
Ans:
T23:41
